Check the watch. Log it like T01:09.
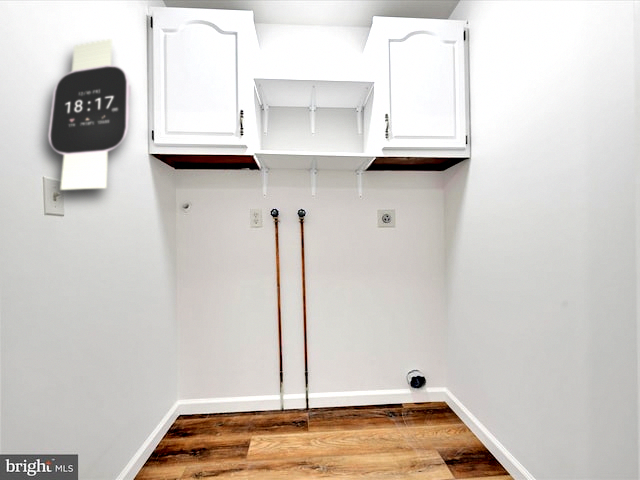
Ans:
T18:17
